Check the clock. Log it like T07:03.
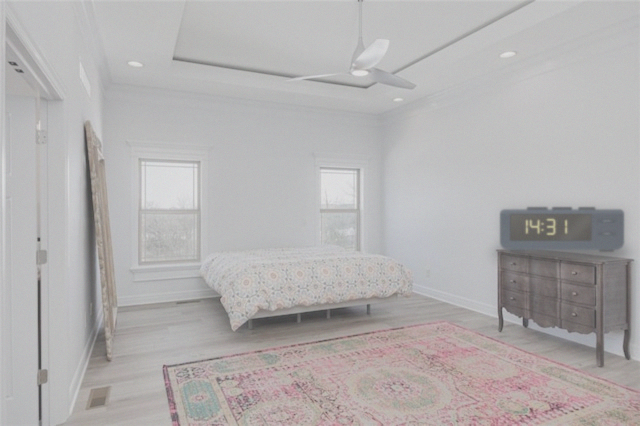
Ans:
T14:31
